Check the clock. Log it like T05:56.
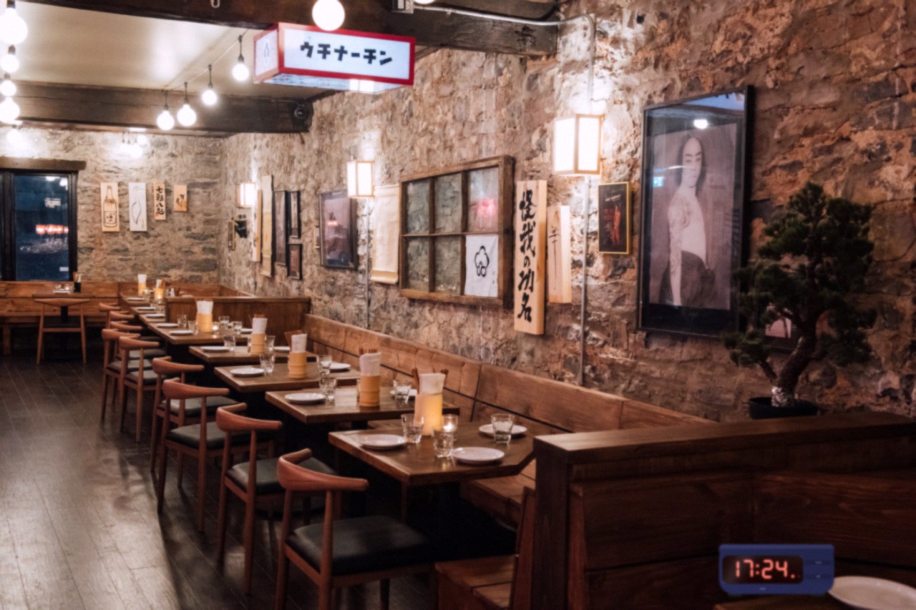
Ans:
T17:24
